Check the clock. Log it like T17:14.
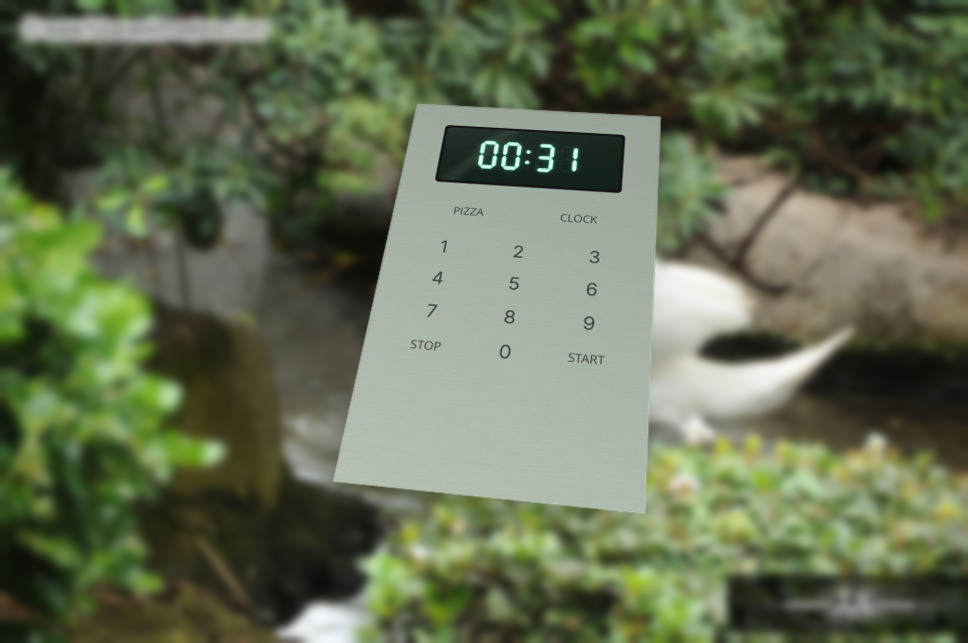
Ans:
T00:31
